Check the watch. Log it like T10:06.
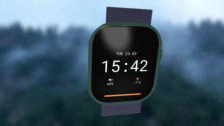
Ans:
T15:42
